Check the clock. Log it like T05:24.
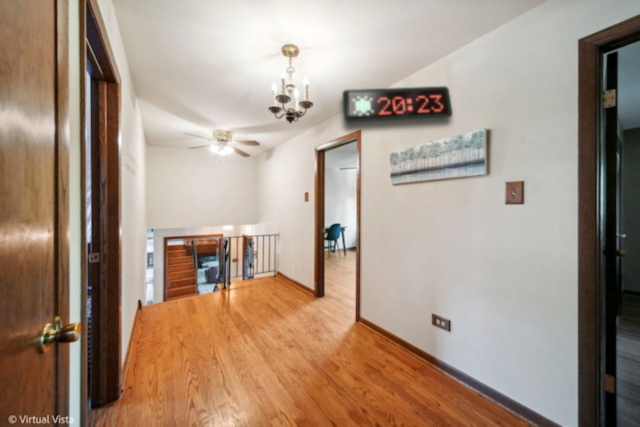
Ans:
T20:23
